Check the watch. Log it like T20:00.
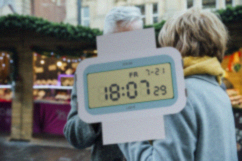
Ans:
T18:07
